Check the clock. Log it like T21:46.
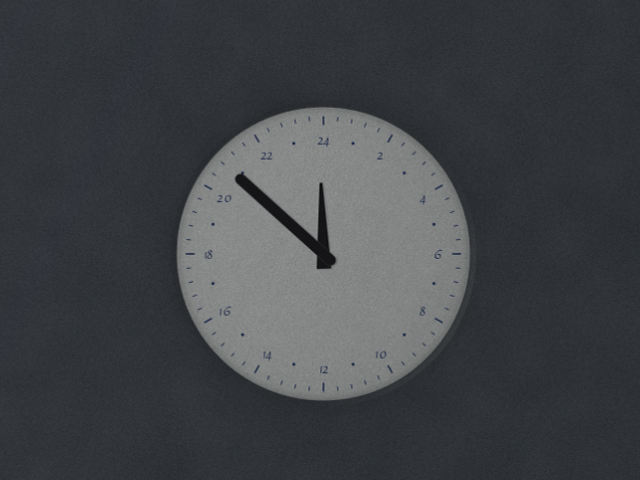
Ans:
T23:52
